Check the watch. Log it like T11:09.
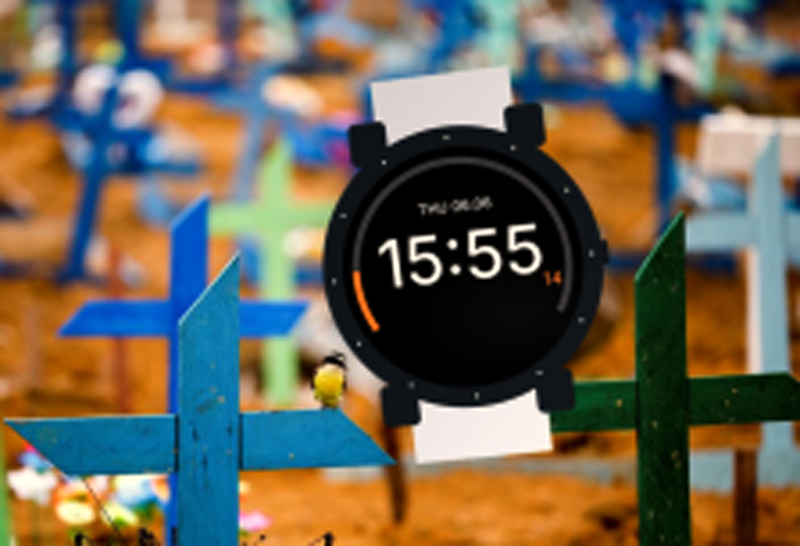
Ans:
T15:55
